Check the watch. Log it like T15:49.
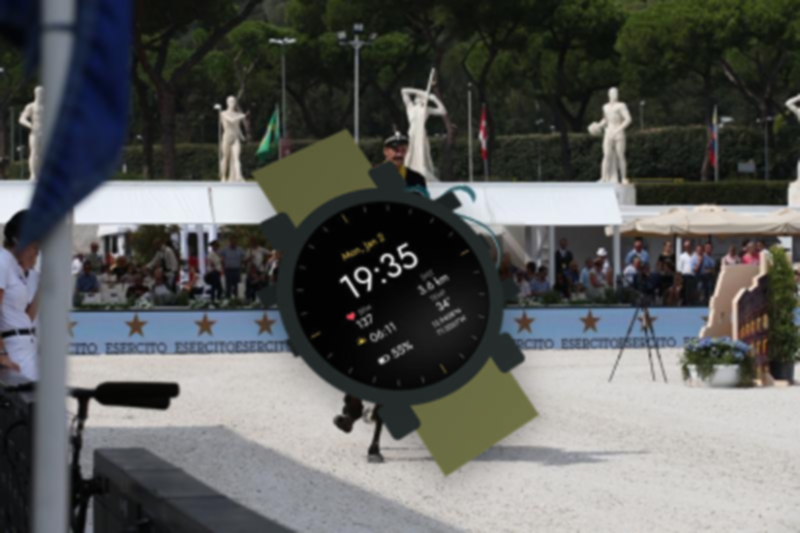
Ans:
T19:35
